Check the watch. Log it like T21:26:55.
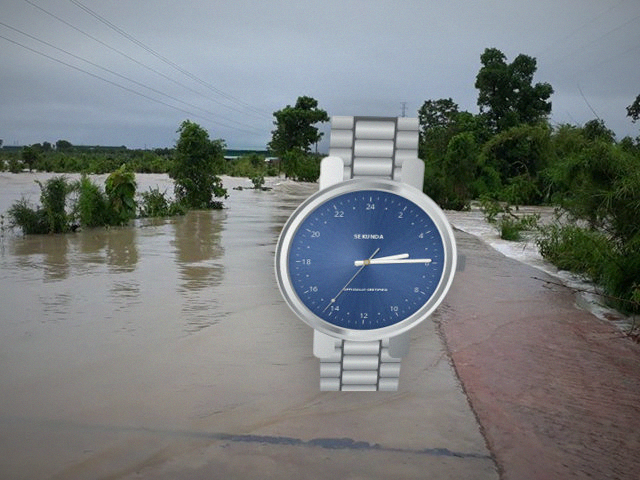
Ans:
T05:14:36
